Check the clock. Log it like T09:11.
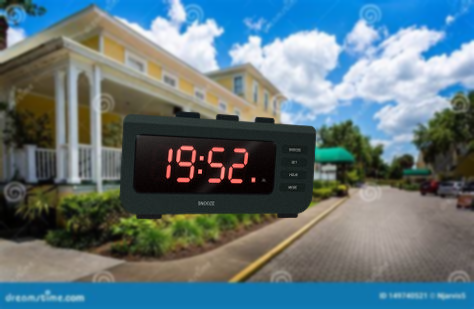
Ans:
T19:52
